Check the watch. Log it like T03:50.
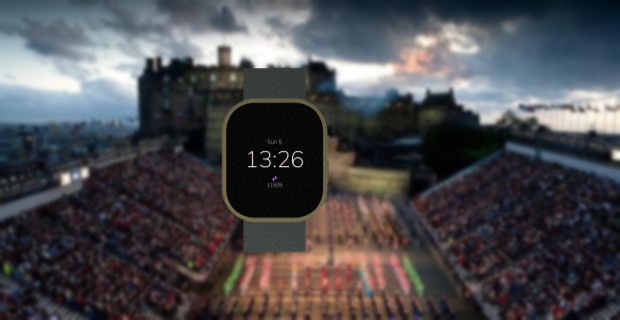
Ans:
T13:26
